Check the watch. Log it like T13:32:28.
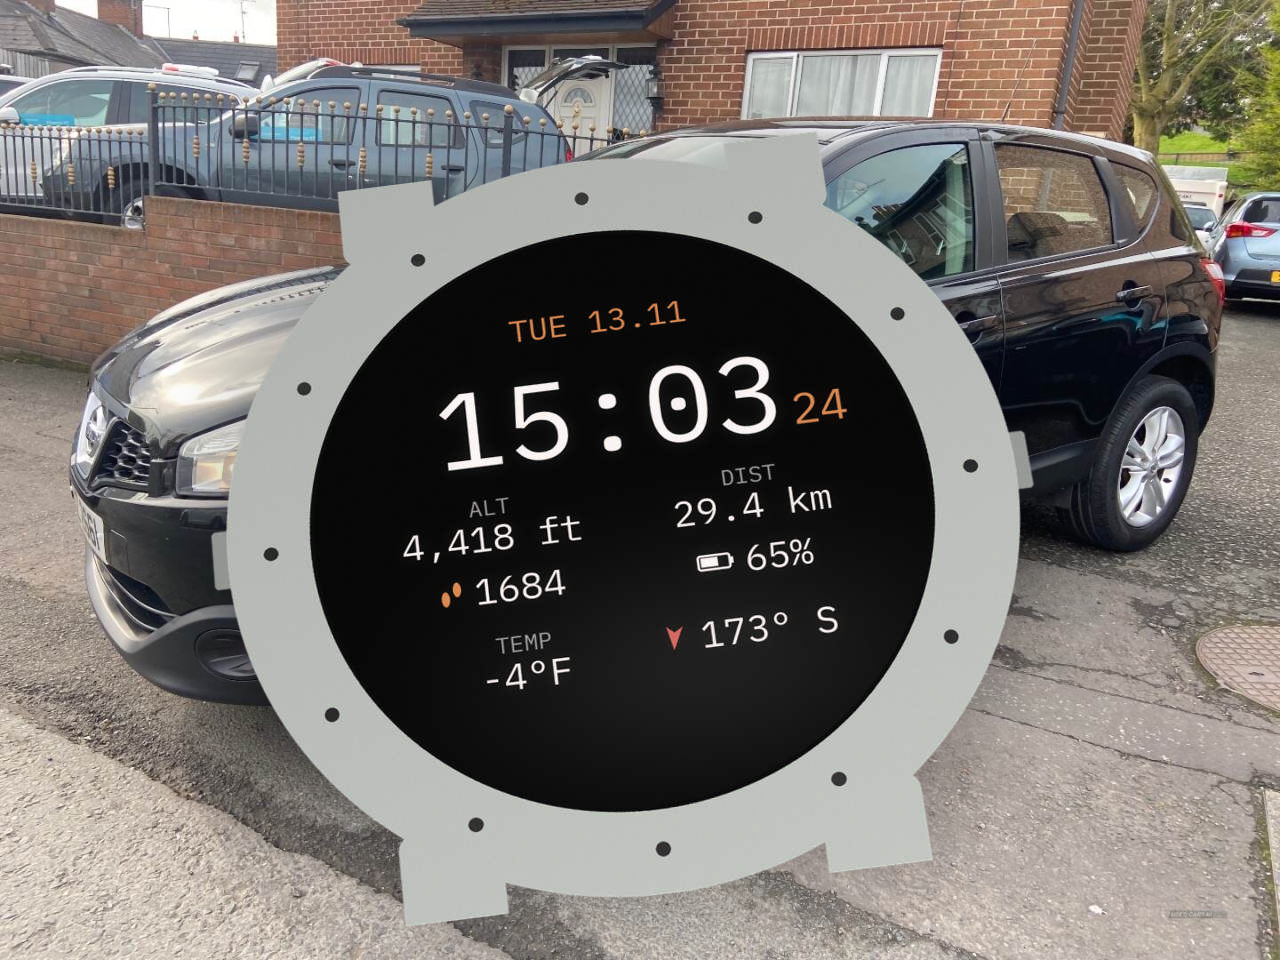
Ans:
T15:03:24
